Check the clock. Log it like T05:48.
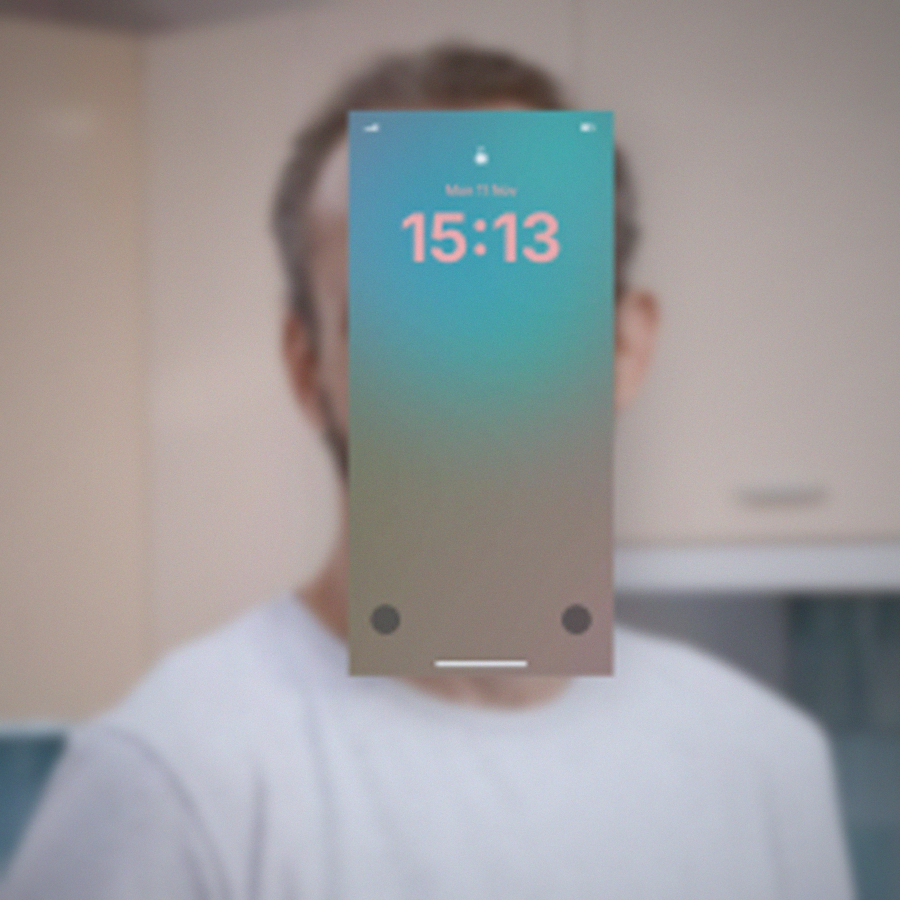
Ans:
T15:13
